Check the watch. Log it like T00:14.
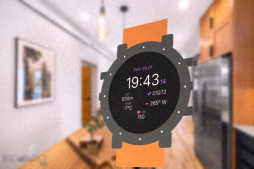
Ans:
T19:43
